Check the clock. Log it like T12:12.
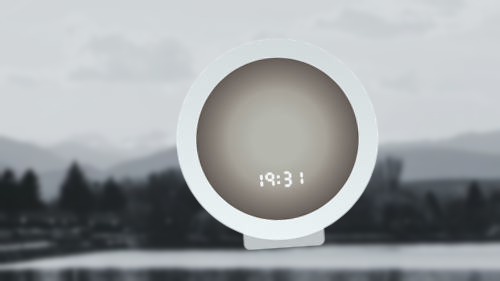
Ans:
T19:31
